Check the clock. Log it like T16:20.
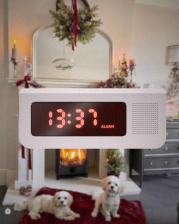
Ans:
T13:37
